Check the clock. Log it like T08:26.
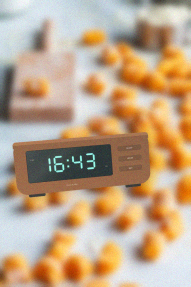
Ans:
T16:43
